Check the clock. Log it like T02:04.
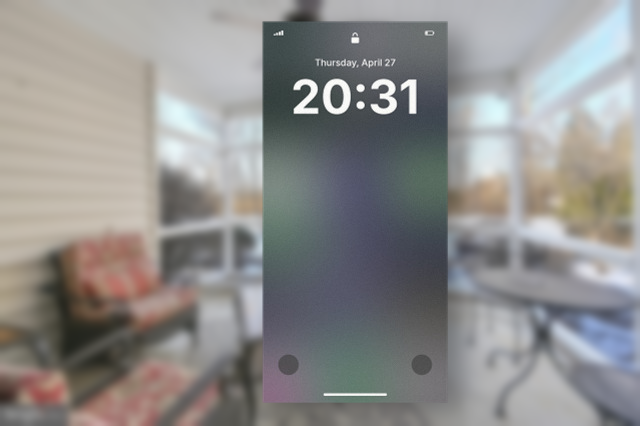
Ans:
T20:31
